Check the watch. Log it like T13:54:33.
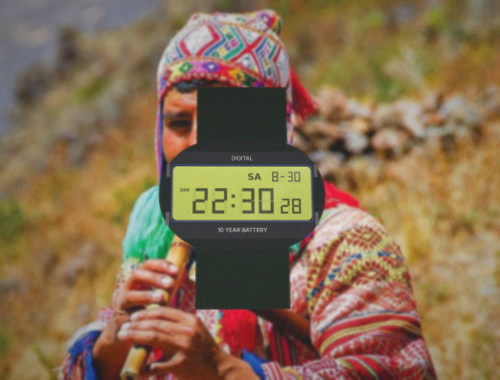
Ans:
T22:30:28
